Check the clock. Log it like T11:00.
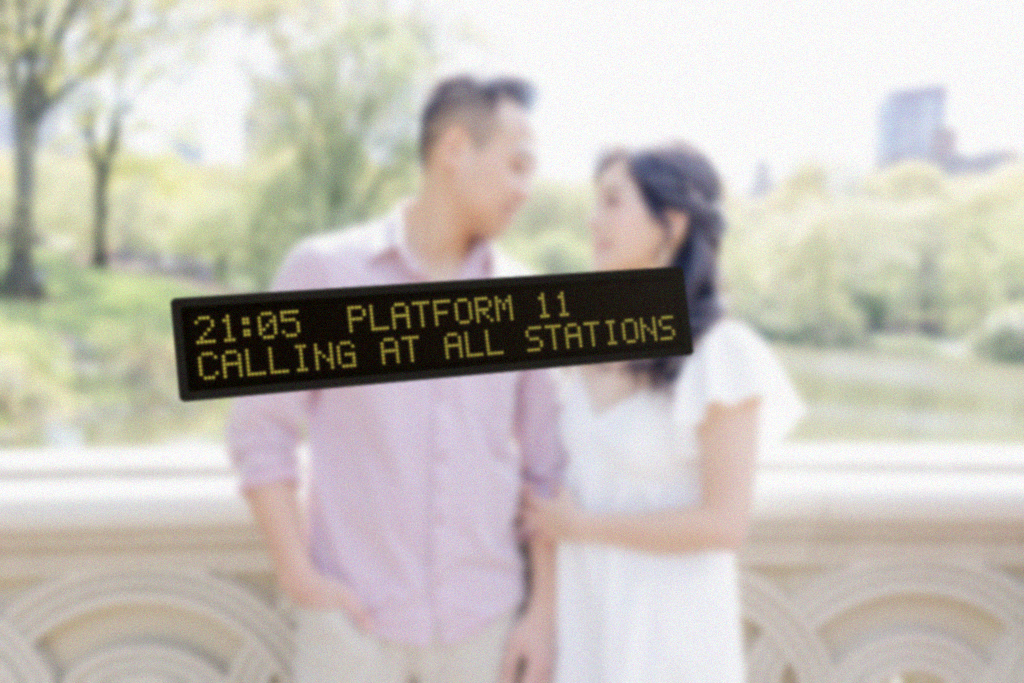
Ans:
T21:05
